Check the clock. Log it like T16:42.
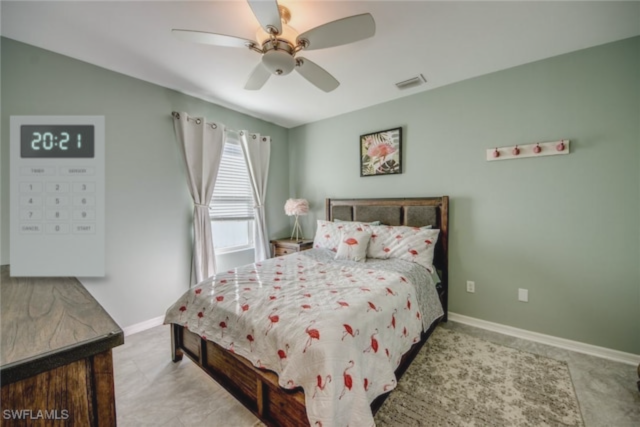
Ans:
T20:21
